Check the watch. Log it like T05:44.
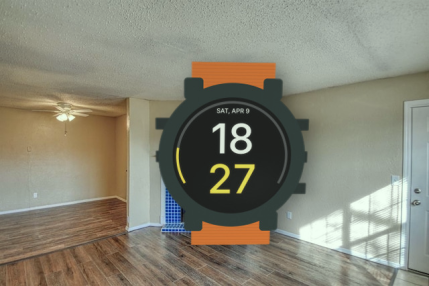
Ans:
T18:27
